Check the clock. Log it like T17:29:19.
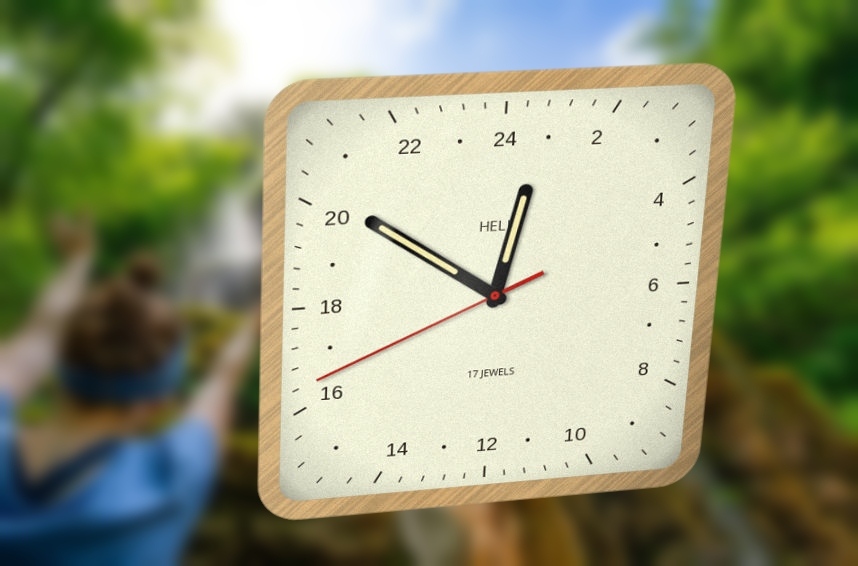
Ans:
T00:50:41
